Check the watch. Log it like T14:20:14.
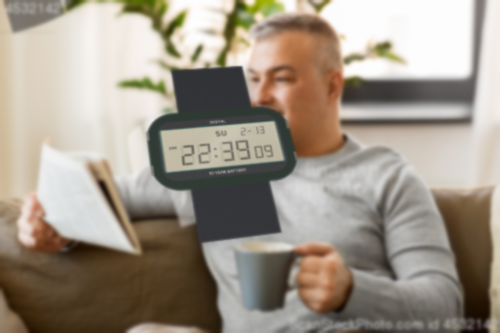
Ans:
T22:39:09
